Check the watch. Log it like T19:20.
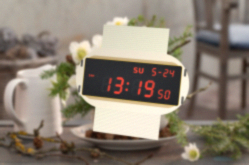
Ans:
T13:19
